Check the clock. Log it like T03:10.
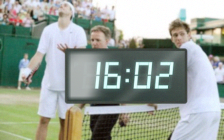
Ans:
T16:02
